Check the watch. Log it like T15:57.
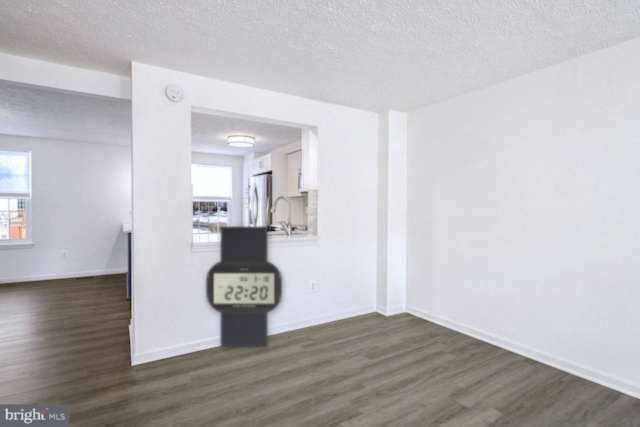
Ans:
T22:20
